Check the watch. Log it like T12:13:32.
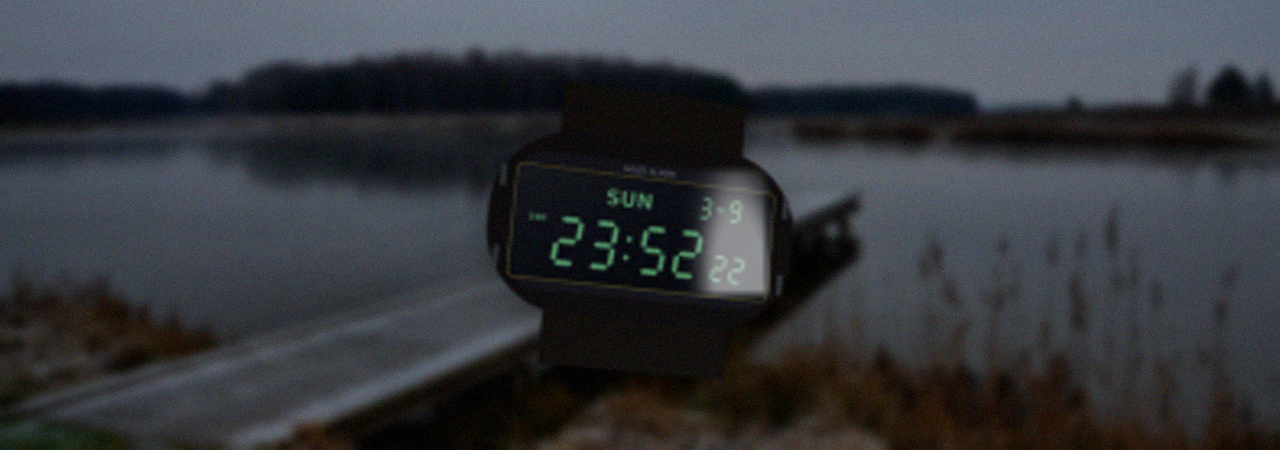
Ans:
T23:52:22
